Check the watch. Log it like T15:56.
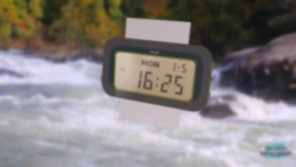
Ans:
T16:25
